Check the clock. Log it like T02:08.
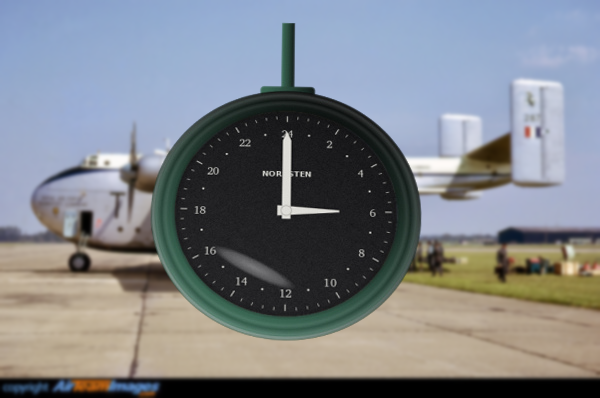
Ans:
T06:00
